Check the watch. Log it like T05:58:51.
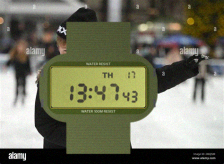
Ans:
T13:47:43
